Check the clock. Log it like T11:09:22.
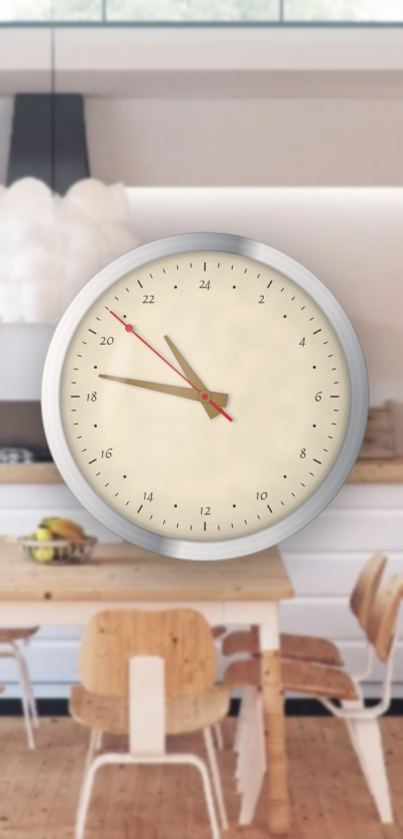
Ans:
T21:46:52
